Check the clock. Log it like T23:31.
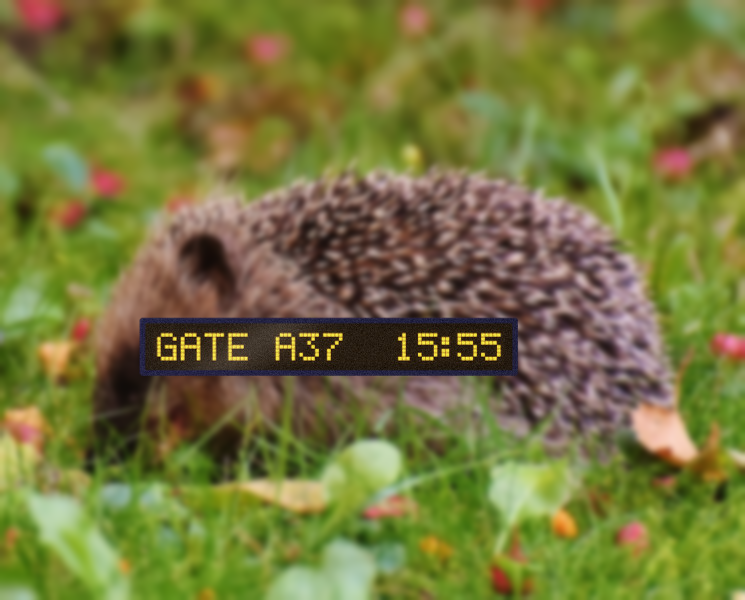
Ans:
T15:55
